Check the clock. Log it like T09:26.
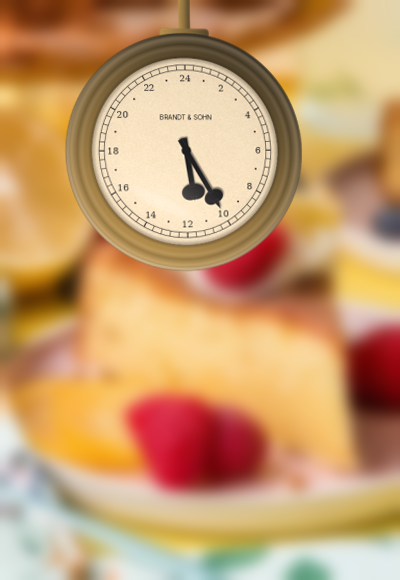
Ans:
T11:25
